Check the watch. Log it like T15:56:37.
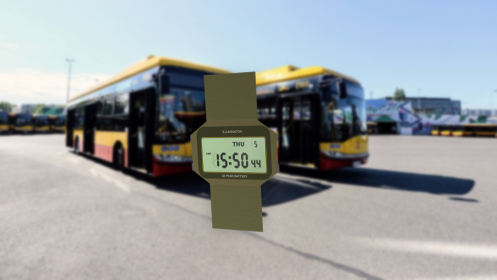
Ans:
T15:50:44
